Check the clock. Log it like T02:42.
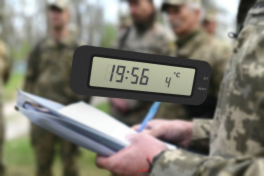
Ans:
T19:56
